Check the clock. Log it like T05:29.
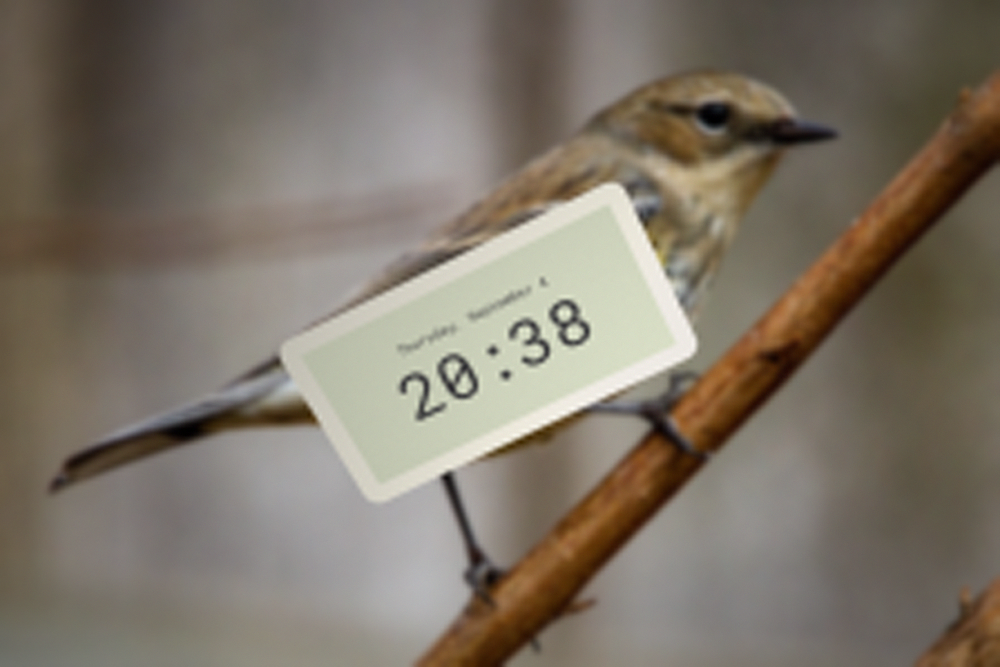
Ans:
T20:38
